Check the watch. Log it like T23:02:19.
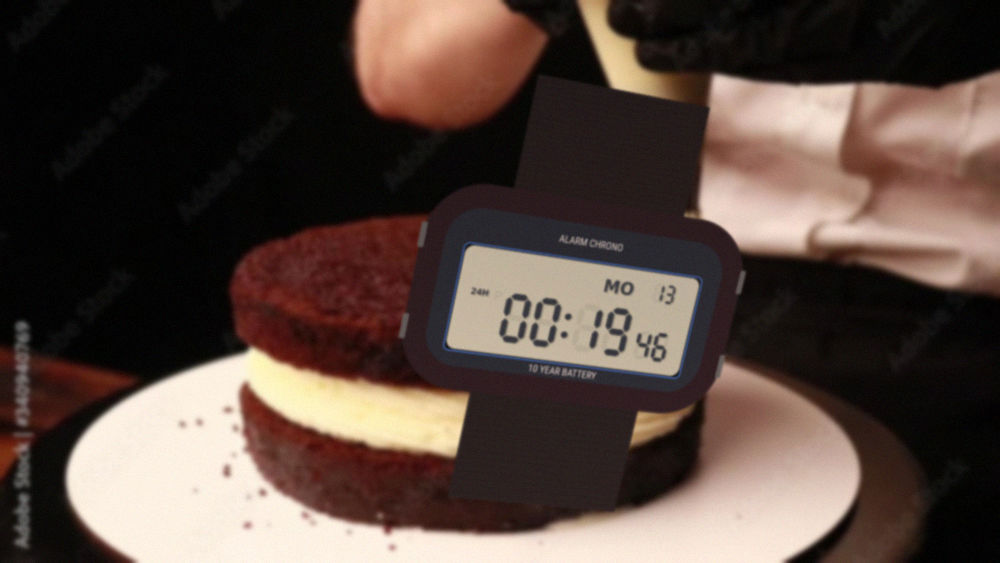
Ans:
T00:19:46
